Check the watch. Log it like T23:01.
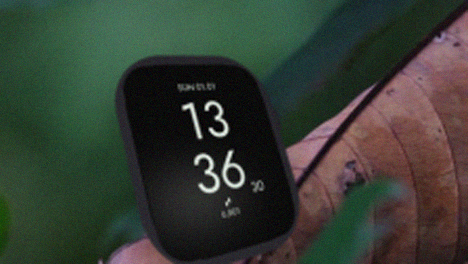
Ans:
T13:36
